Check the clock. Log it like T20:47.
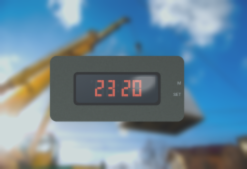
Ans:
T23:20
